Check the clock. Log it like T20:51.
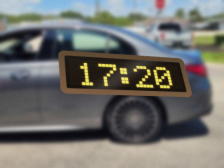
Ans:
T17:20
